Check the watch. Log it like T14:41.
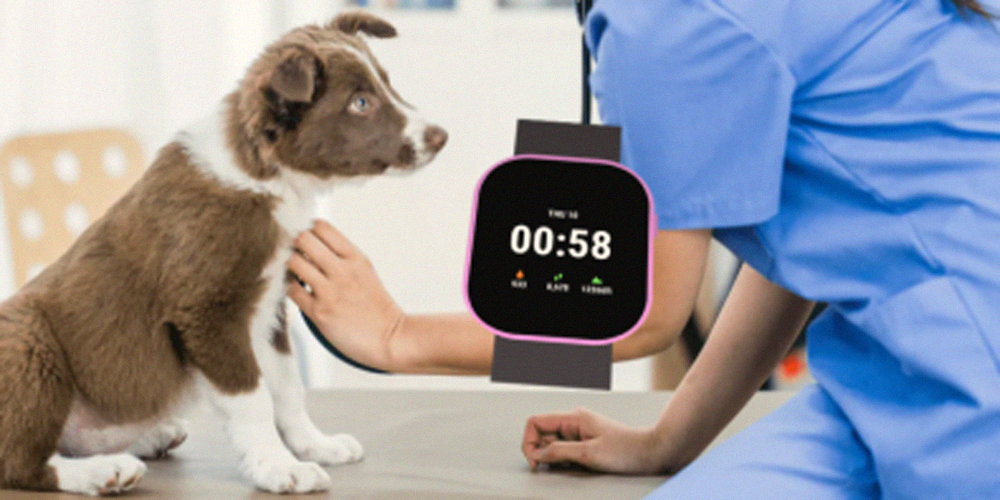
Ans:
T00:58
